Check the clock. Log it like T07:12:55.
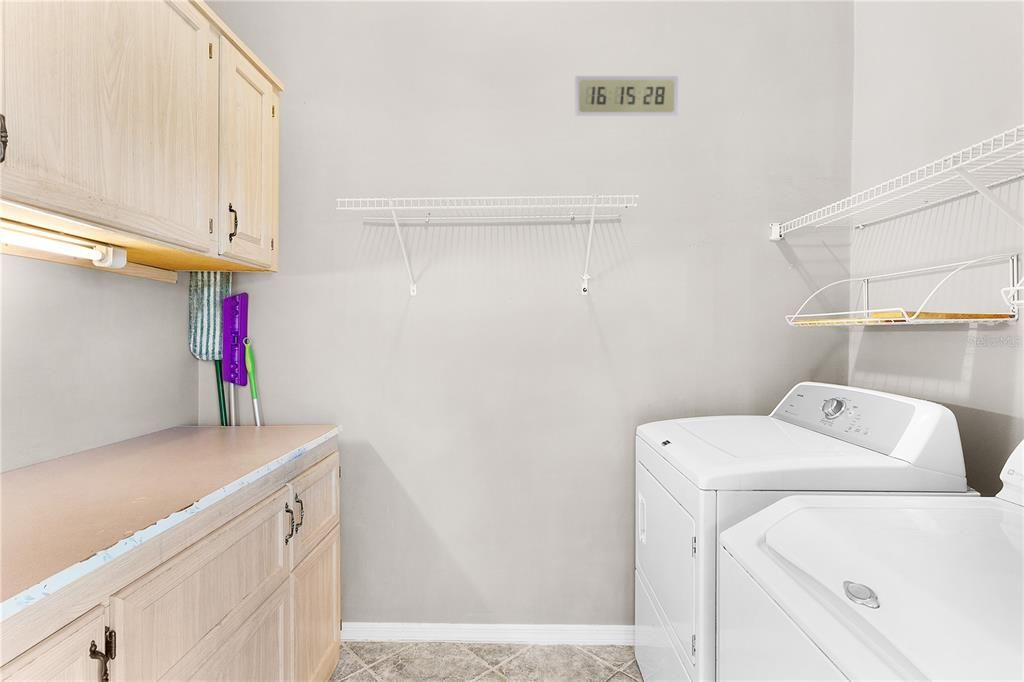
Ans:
T16:15:28
